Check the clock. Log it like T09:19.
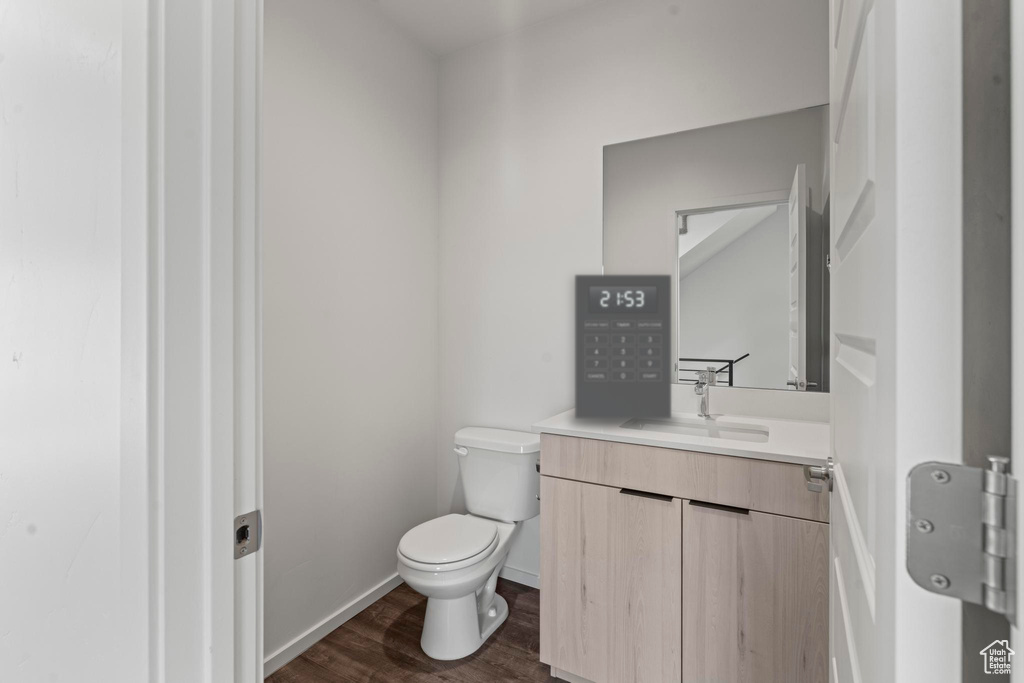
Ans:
T21:53
